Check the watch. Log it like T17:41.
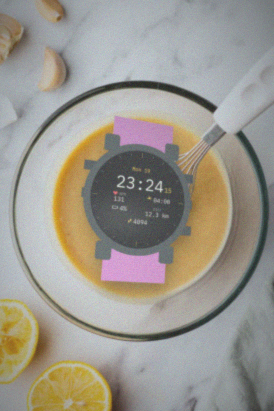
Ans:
T23:24
